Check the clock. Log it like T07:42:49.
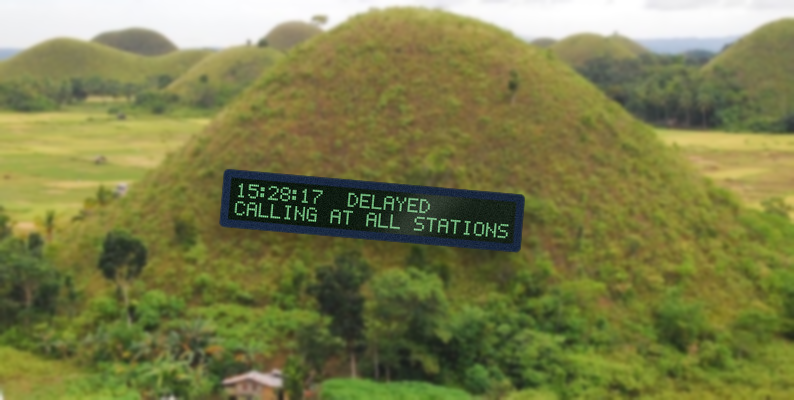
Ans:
T15:28:17
